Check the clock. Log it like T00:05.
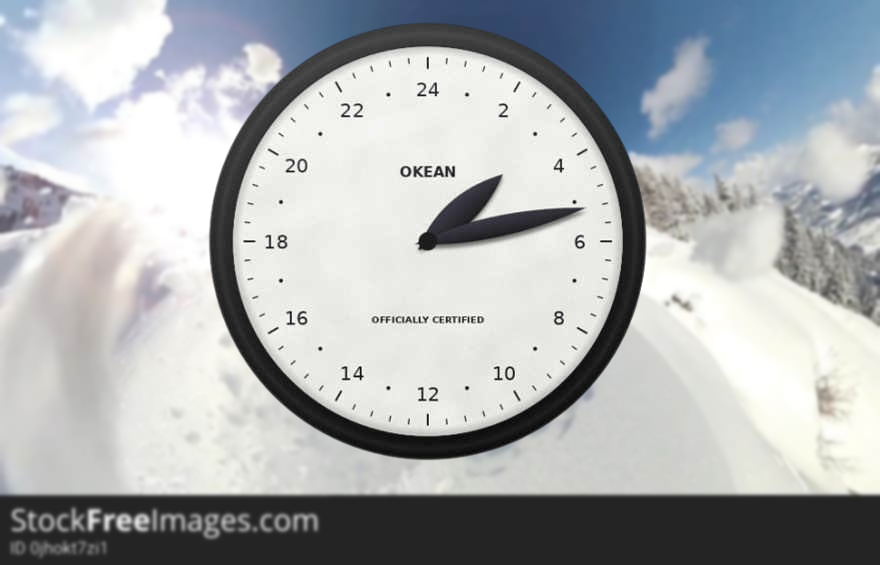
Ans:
T03:13
